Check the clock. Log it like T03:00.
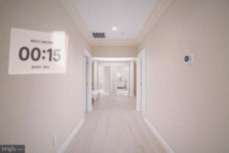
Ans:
T00:15
